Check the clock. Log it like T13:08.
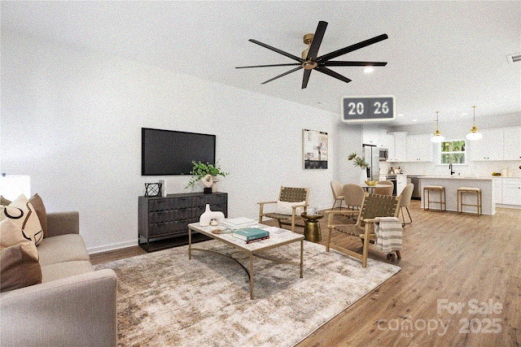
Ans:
T20:26
